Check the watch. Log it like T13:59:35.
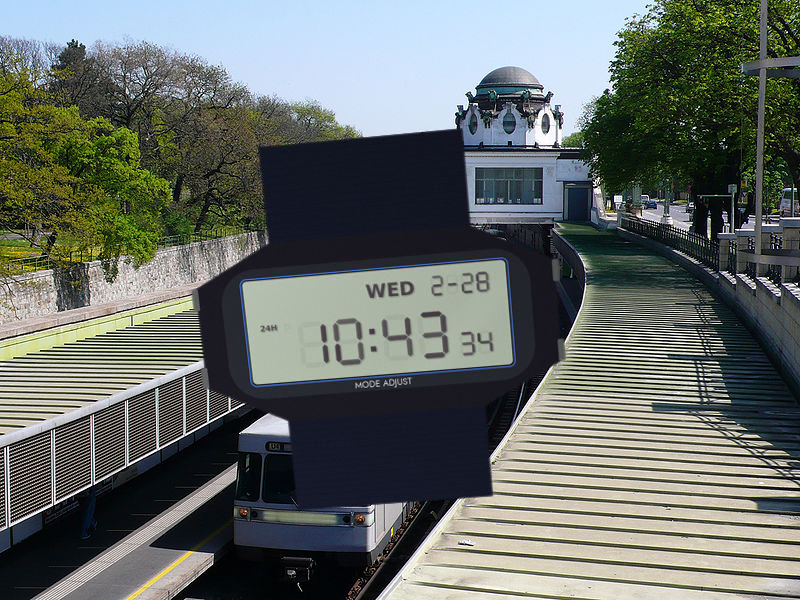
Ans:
T10:43:34
